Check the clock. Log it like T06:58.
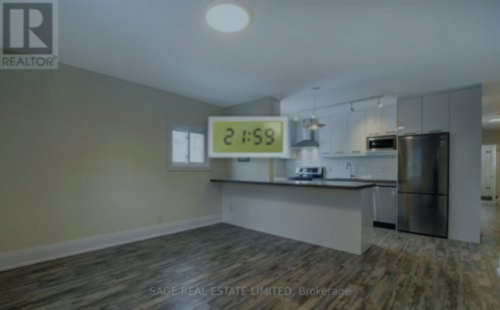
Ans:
T21:59
